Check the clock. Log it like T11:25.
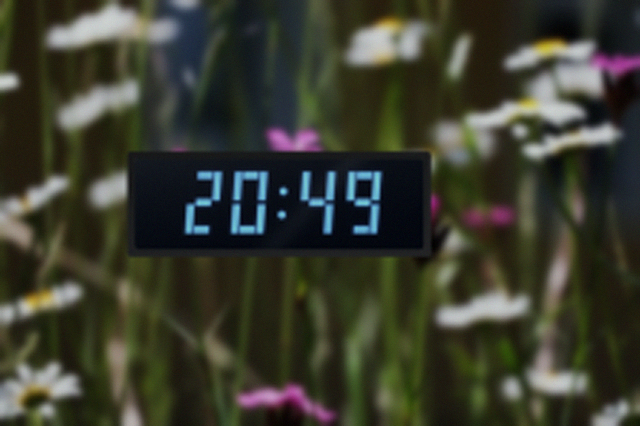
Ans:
T20:49
